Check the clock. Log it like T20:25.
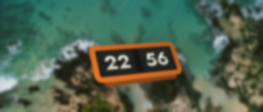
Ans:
T22:56
